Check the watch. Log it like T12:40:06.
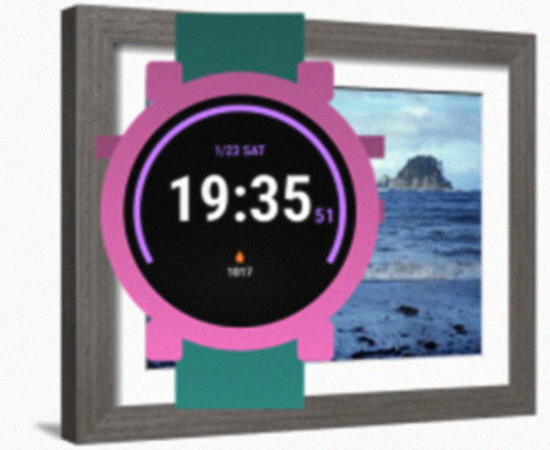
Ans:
T19:35:51
